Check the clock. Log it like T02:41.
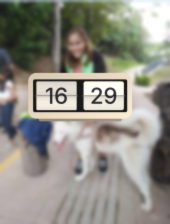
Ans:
T16:29
